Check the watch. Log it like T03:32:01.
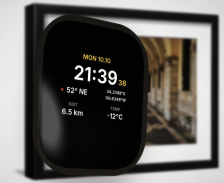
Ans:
T21:39:38
